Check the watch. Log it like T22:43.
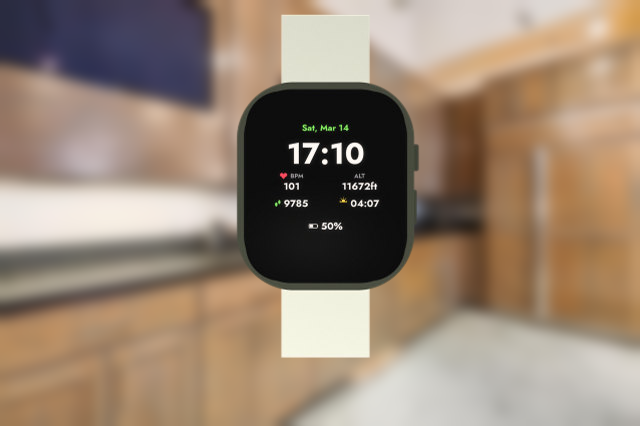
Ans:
T17:10
